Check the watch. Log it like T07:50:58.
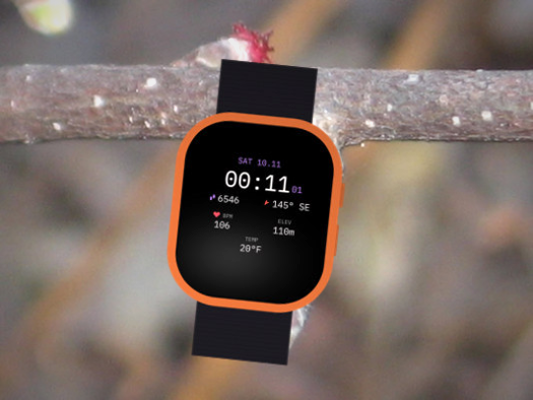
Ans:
T00:11:01
